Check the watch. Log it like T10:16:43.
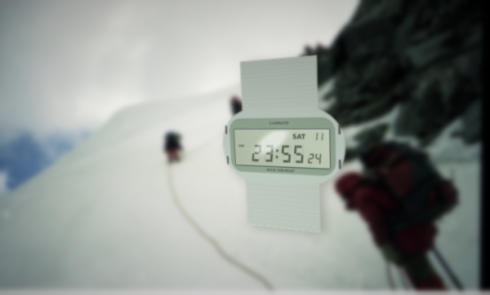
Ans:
T23:55:24
